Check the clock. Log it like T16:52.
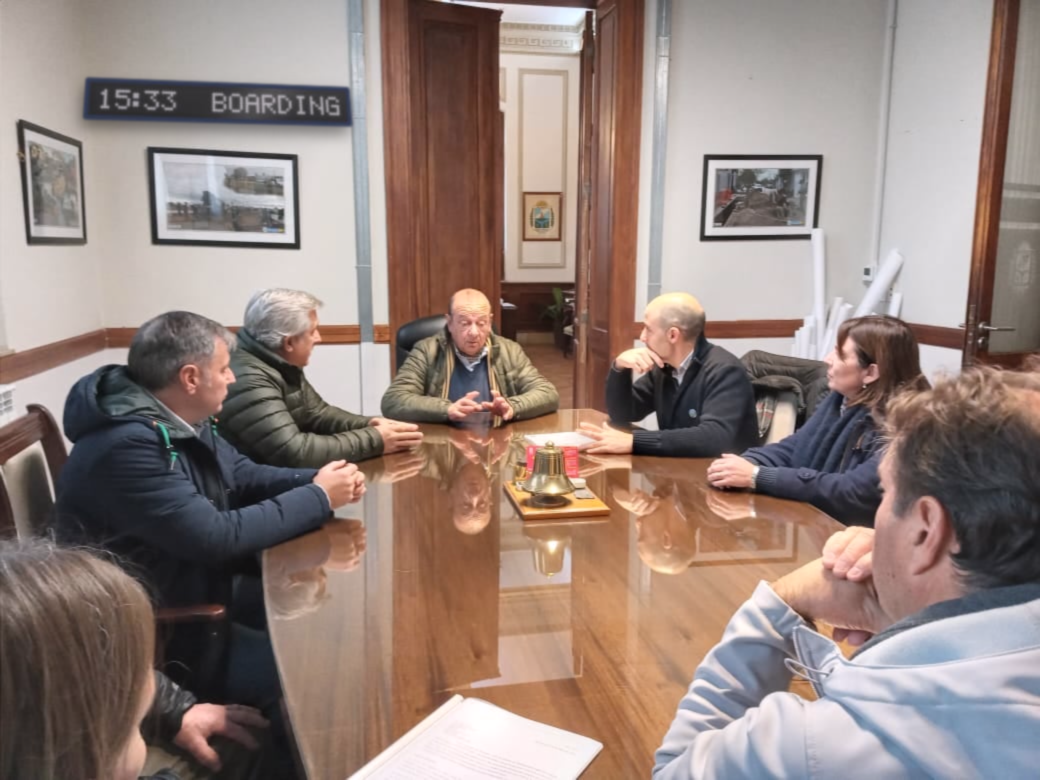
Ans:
T15:33
